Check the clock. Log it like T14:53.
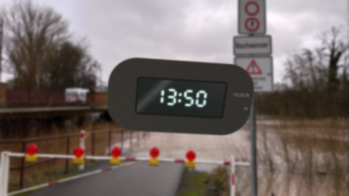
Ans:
T13:50
